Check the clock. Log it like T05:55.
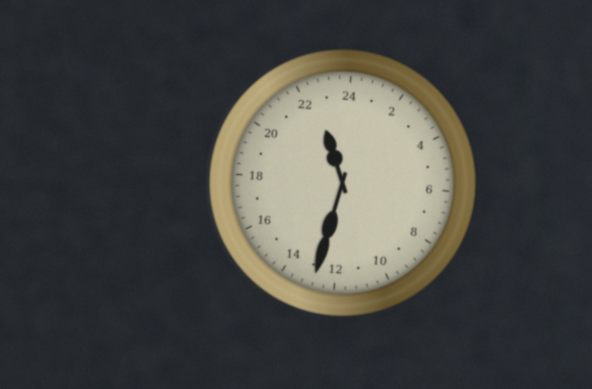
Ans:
T22:32
